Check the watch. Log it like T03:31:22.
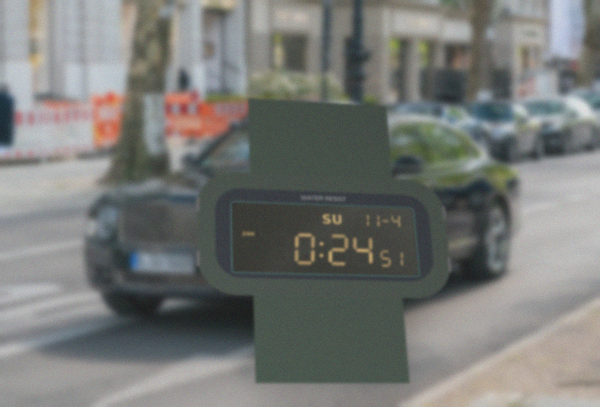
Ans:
T00:24:51
